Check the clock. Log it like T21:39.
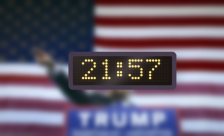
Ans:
T21:57
